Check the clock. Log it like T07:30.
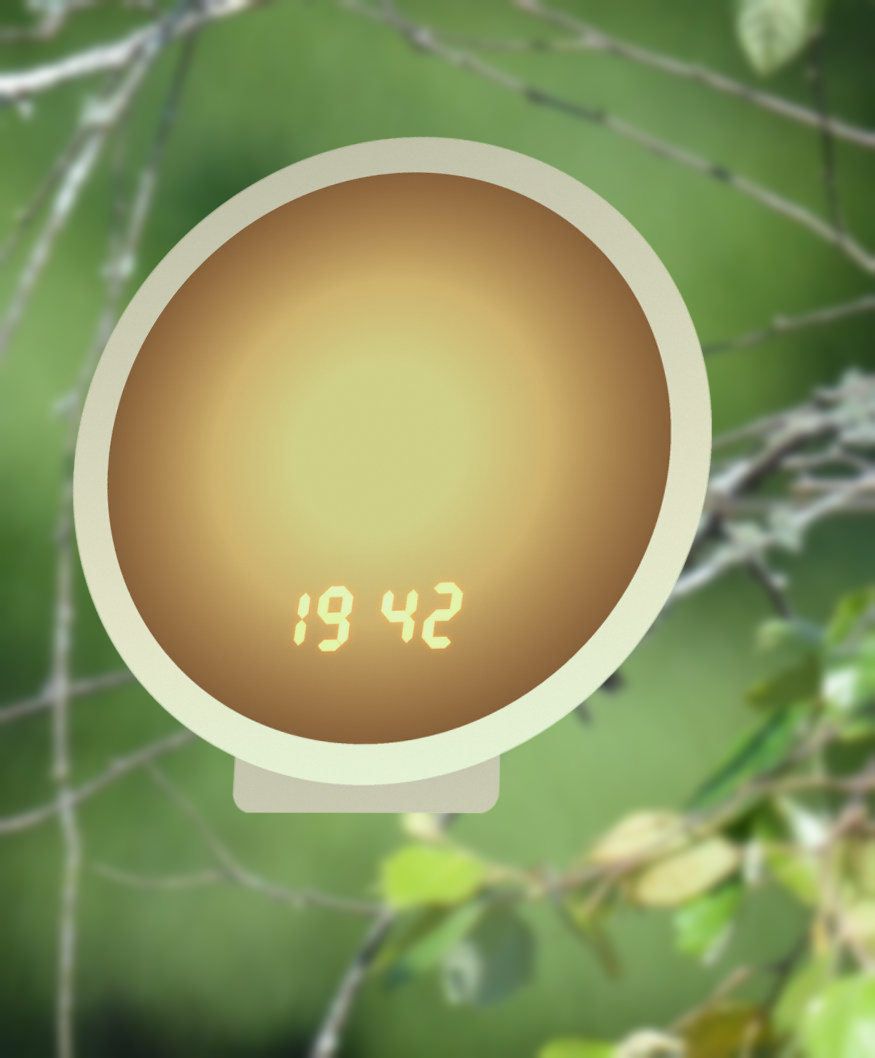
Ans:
T19:42
